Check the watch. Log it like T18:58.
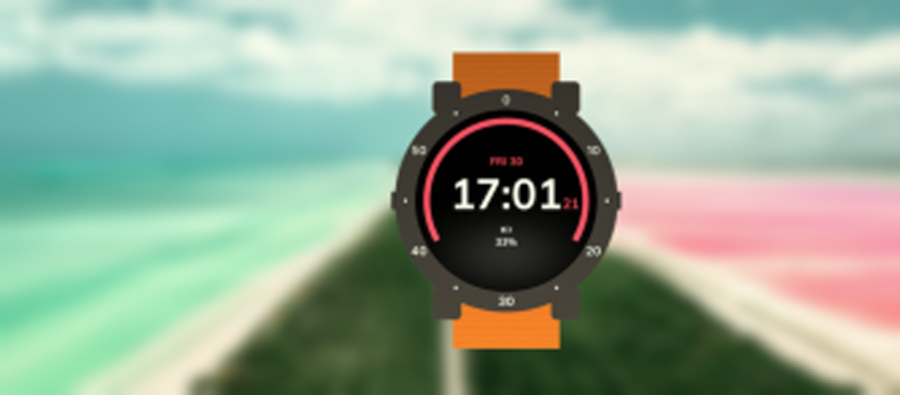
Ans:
T17:01
